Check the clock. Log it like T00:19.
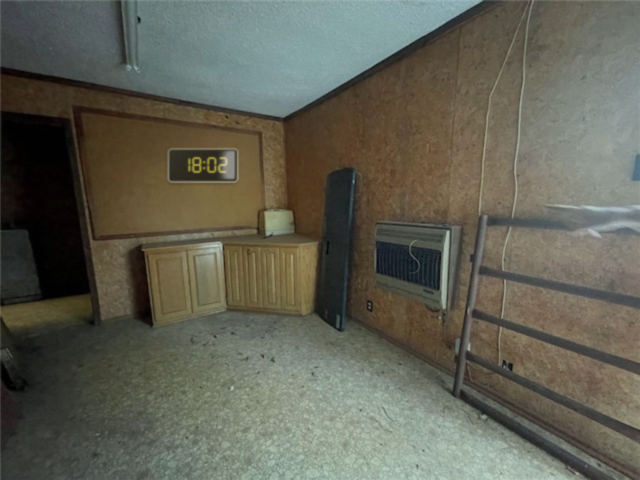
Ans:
T18:02
